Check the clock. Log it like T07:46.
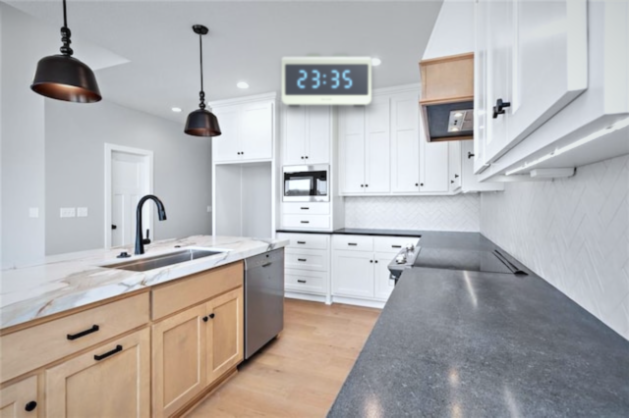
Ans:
T23:35
